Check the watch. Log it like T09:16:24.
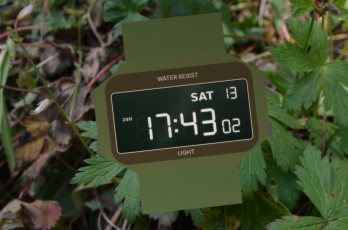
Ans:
T17:43:02
